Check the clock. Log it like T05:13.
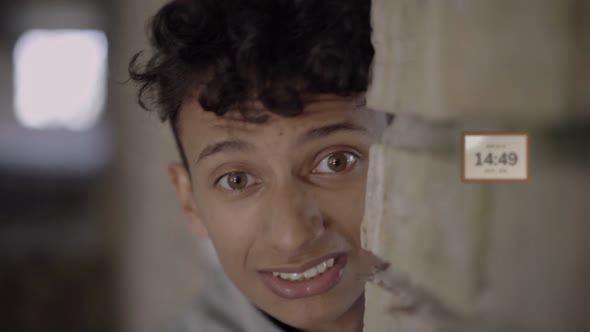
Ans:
T14:49
